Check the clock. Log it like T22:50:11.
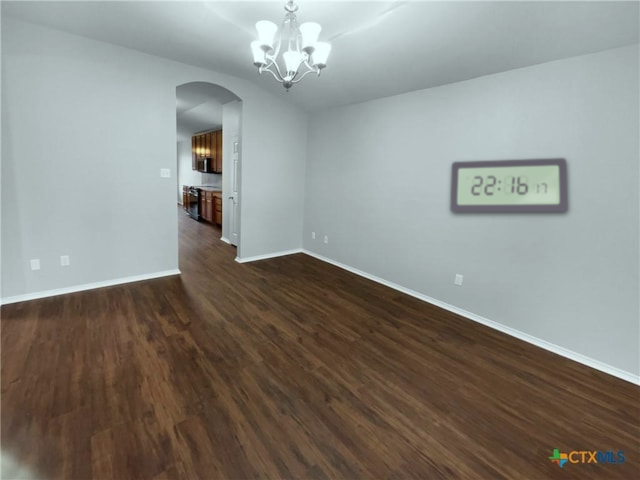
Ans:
T22:16:17
